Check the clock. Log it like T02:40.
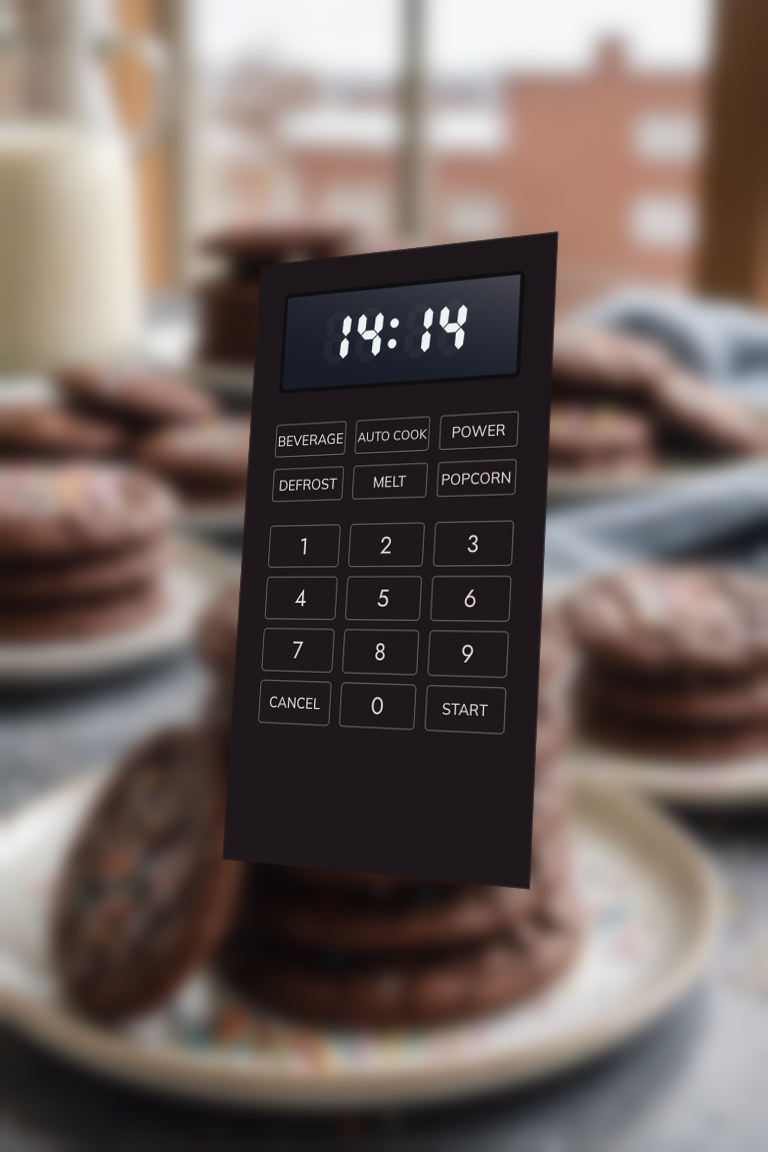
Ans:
T14:14
